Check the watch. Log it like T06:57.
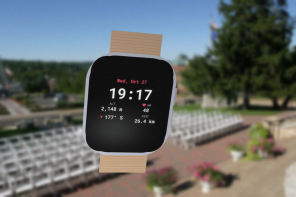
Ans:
T19:17
